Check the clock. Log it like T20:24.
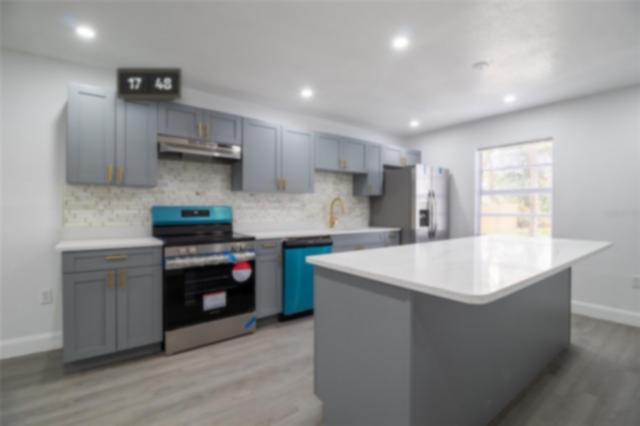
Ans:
T17:48
